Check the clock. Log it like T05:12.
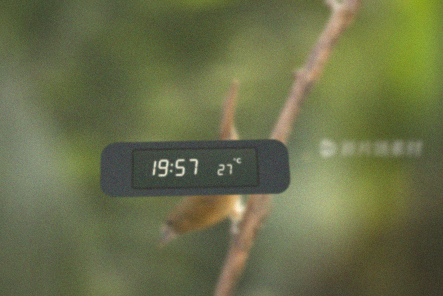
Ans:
T19:57
